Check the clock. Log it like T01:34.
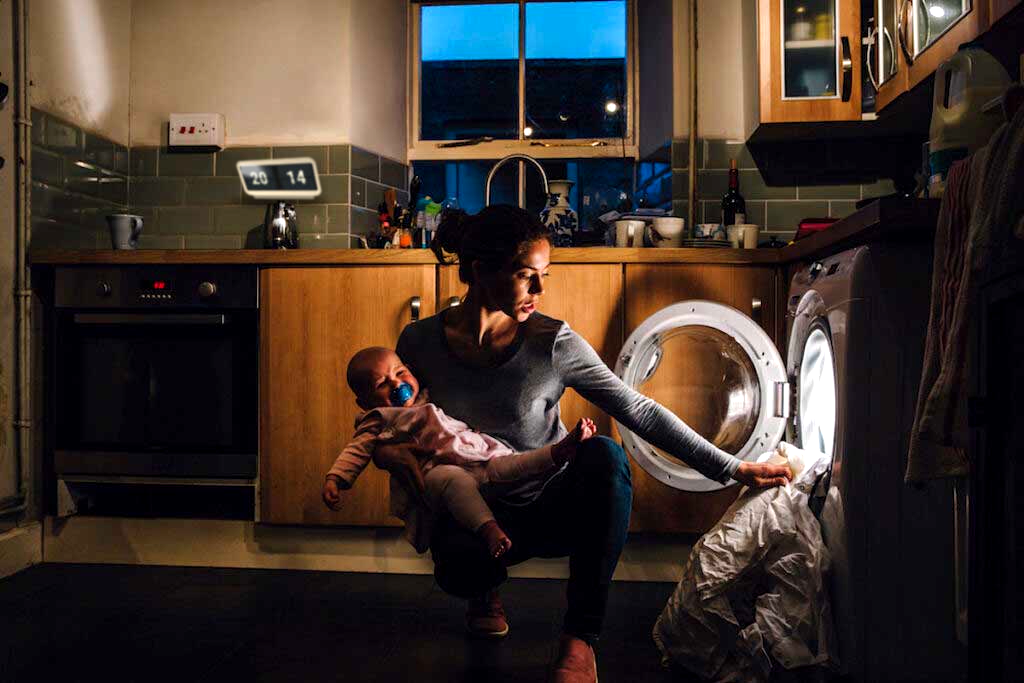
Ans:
T20:14
